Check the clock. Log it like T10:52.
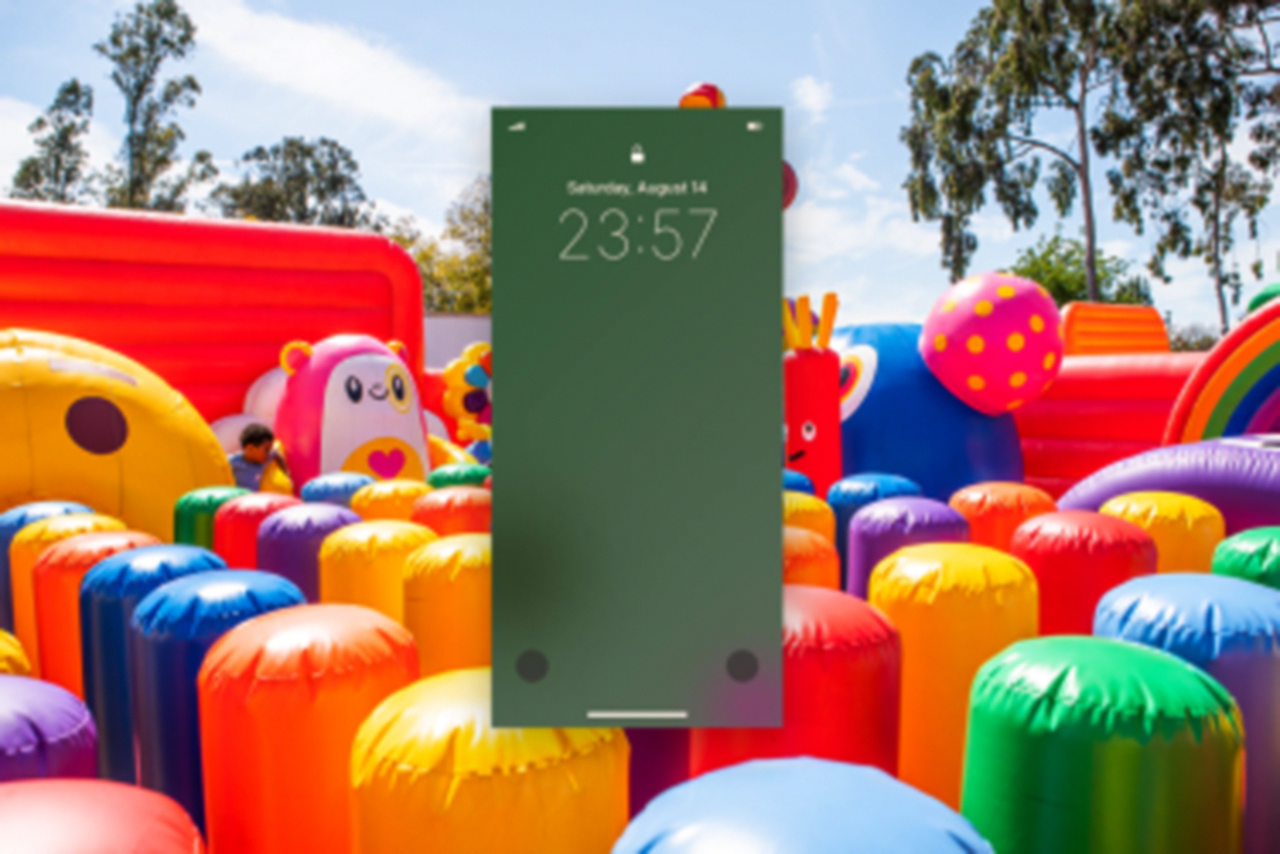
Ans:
T23:57
